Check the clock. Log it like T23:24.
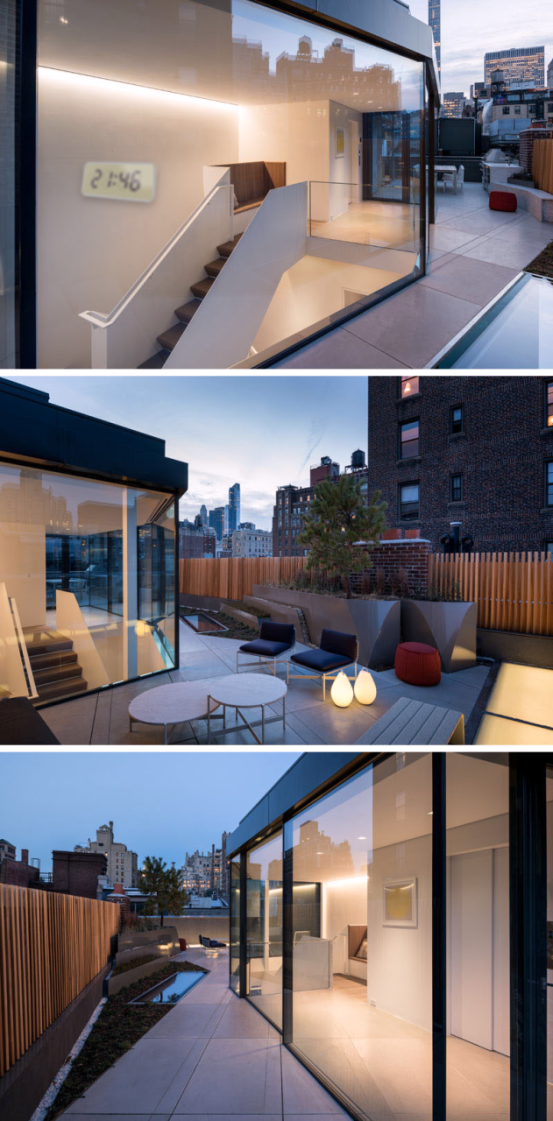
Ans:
T21:46
